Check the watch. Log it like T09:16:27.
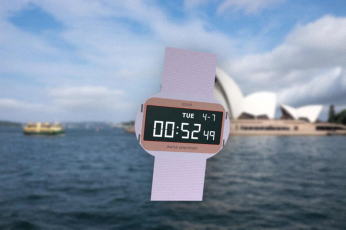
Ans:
T00:52:49
